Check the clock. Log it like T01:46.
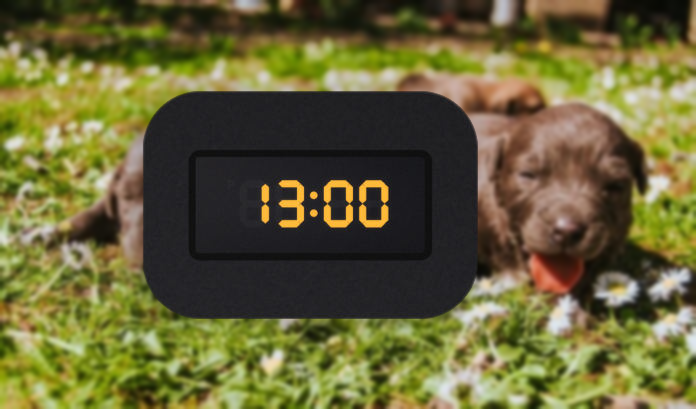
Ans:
T13:00
